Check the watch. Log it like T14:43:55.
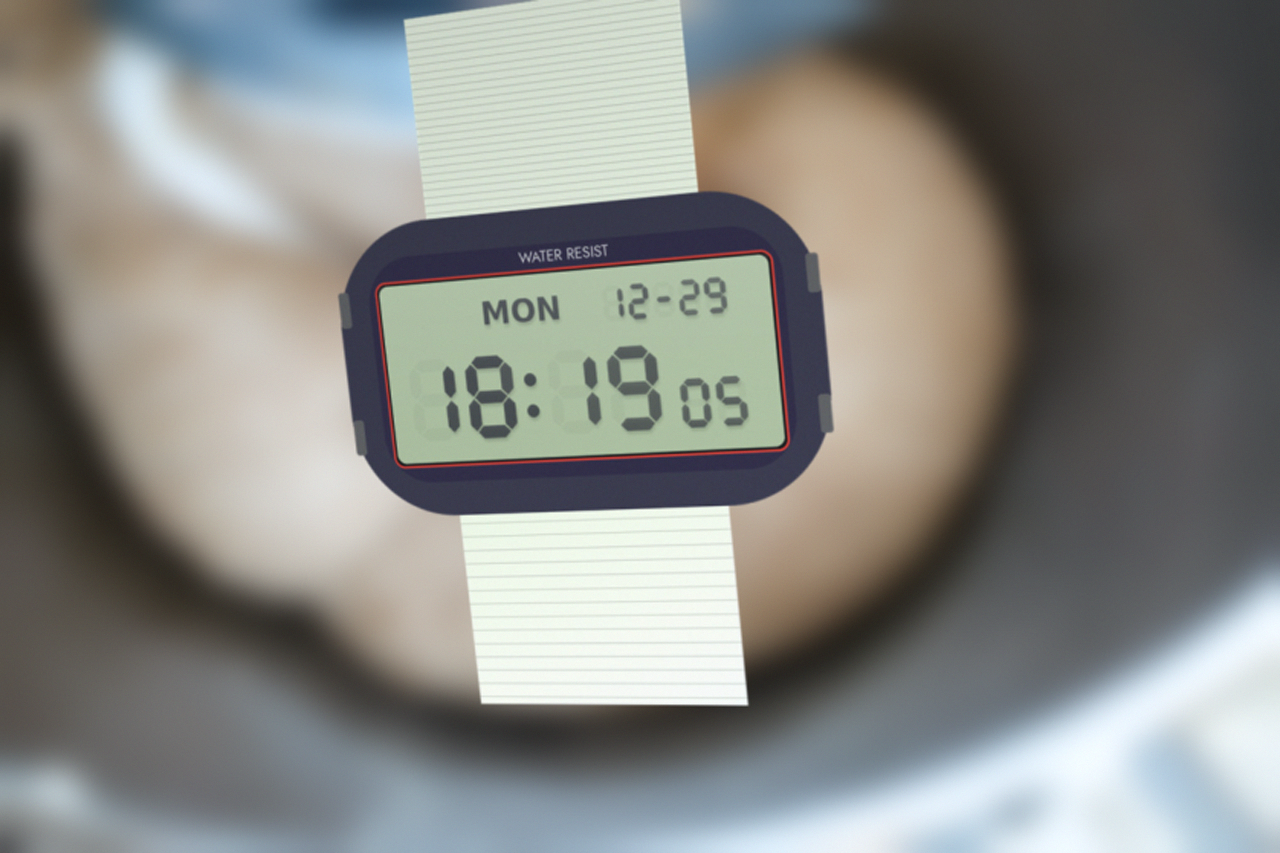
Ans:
T18:19:05
